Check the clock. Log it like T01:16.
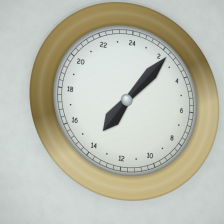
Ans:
T14:06
